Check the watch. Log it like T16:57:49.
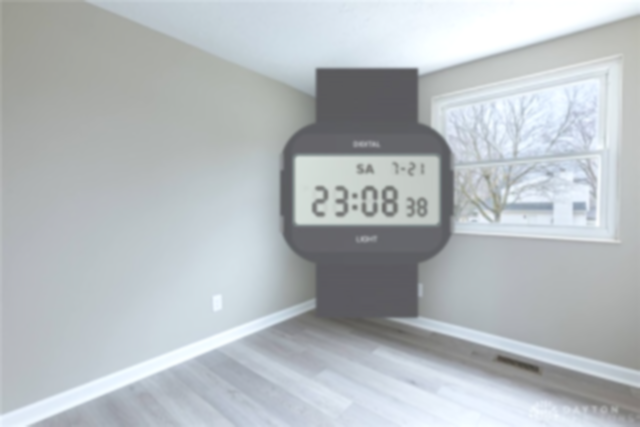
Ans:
T23:08:38
